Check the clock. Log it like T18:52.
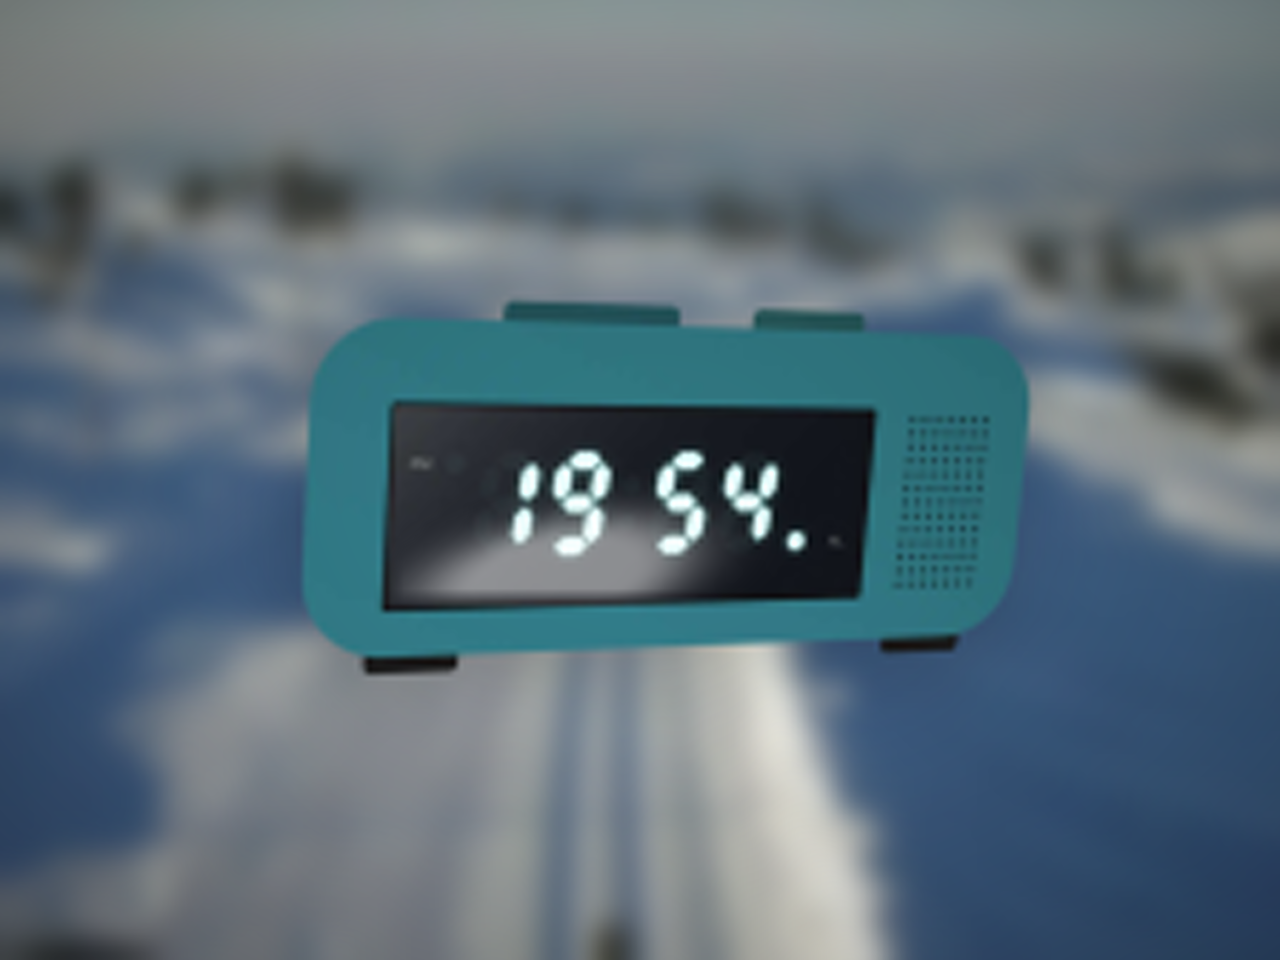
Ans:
T19:54
